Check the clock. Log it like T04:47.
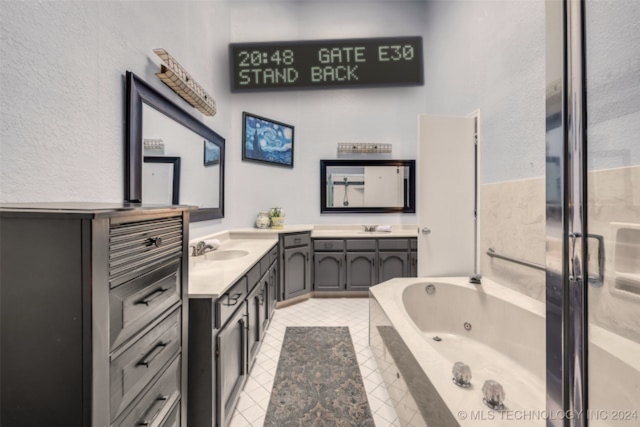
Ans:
T20:48
